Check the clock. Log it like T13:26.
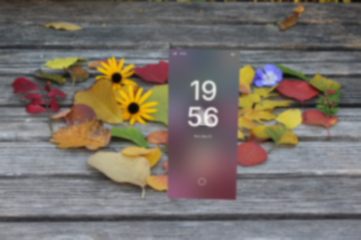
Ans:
T19:56
